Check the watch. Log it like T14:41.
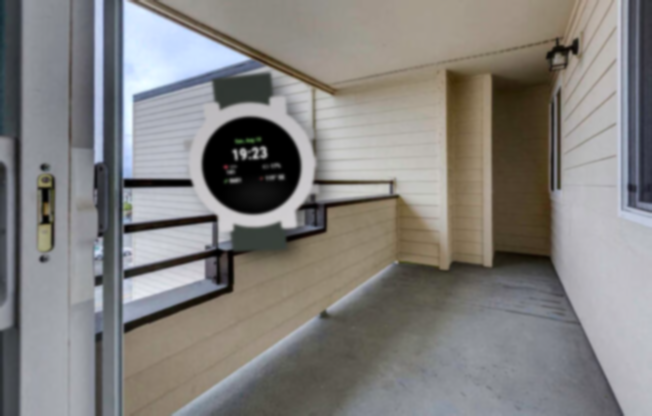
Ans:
T19:23
